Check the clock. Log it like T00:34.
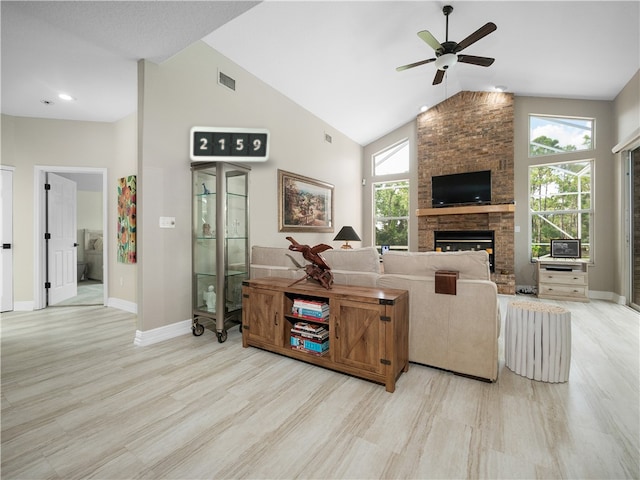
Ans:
T21:59
